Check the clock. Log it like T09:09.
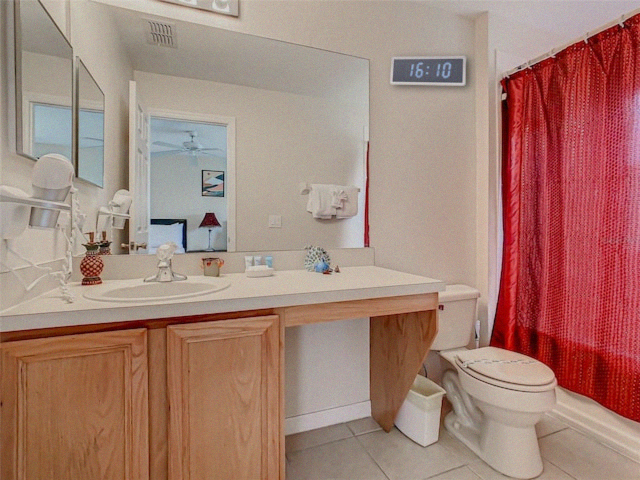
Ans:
T16:10
